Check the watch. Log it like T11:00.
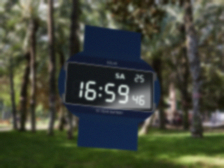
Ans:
T16:59
